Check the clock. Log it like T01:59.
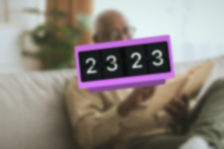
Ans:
T23:23
